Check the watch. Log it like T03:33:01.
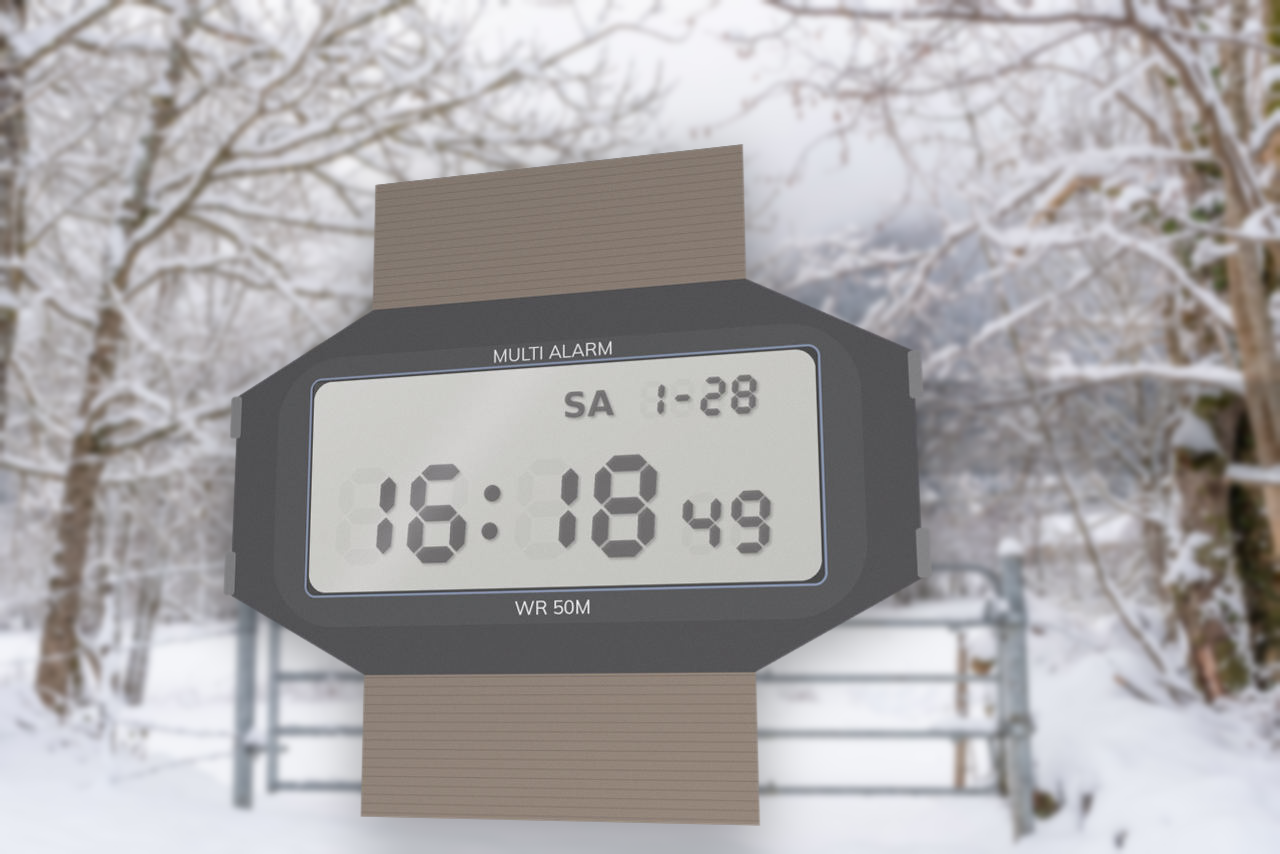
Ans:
T16:18:49
